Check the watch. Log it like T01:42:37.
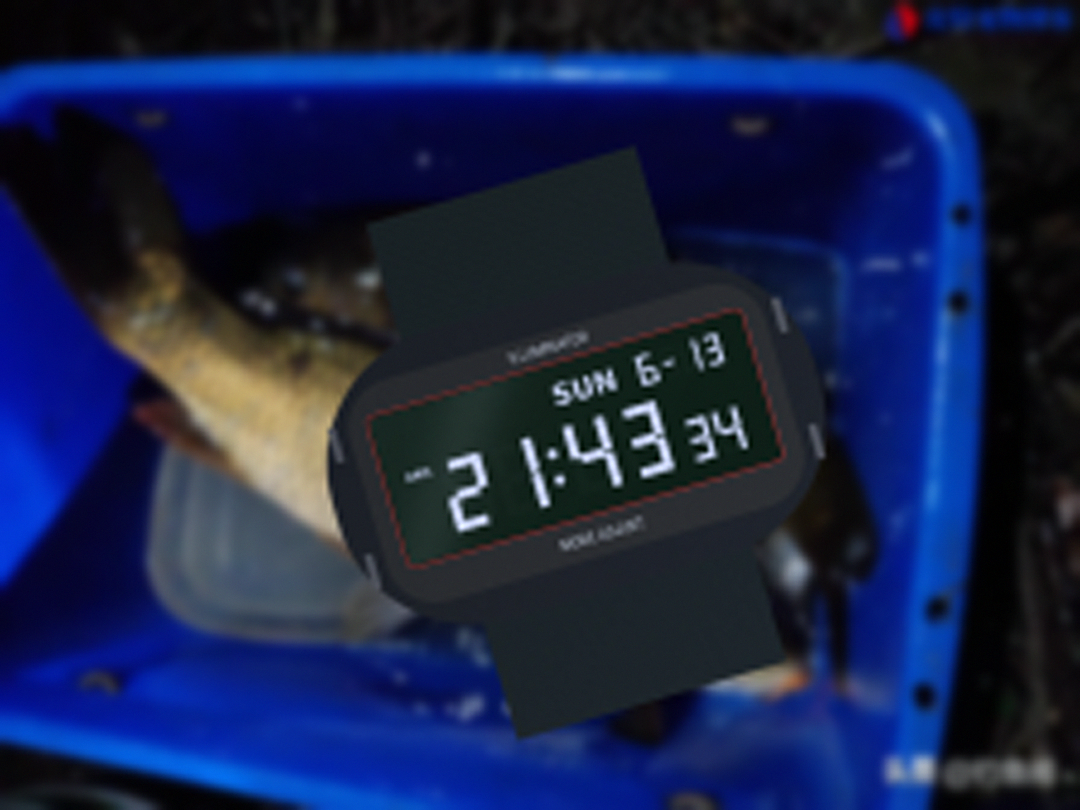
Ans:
T21:43:34
